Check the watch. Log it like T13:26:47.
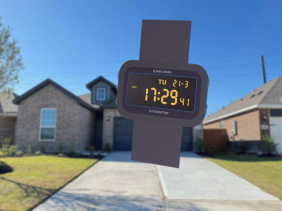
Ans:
T17:29:41
